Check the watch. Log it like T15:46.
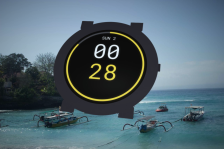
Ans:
T00:28
